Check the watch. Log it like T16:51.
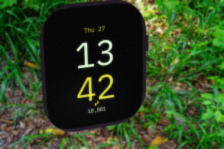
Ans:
T13:42
